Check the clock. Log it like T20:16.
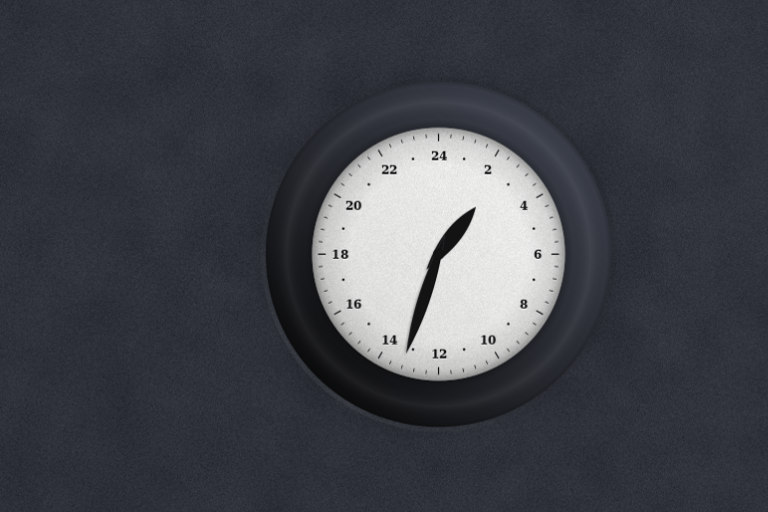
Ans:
T02:33
